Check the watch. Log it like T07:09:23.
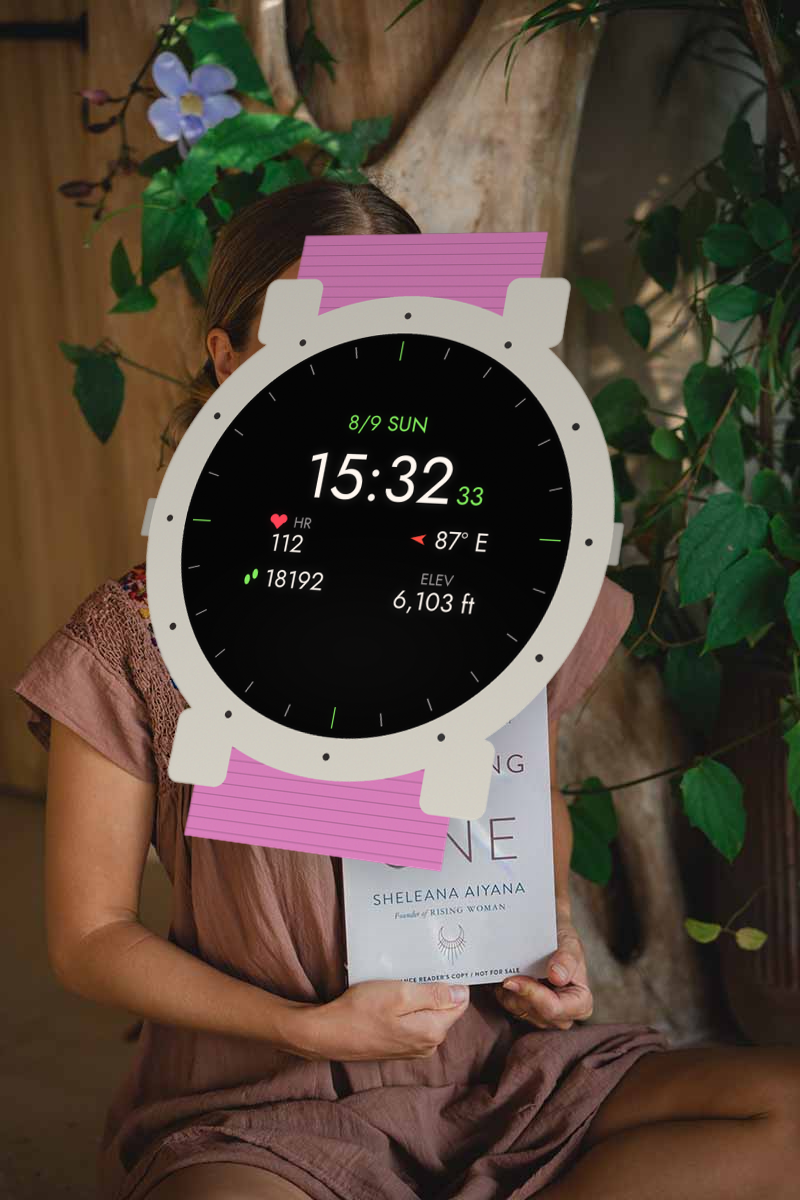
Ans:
T15:32:33
